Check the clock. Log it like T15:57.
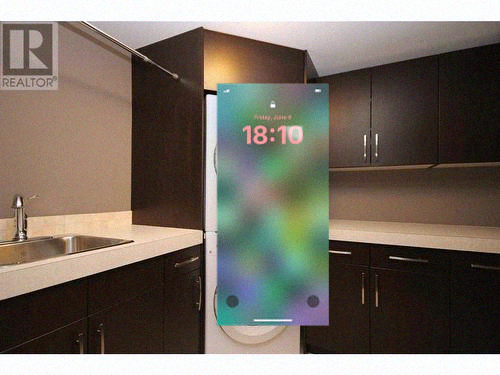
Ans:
T18:10
